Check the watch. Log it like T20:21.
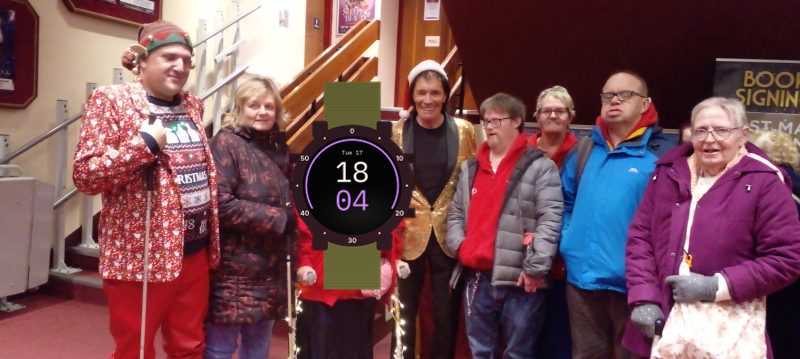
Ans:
T18:04
